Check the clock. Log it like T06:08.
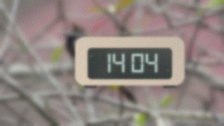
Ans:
T14:04
